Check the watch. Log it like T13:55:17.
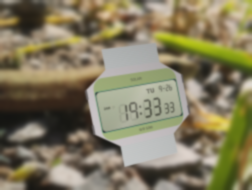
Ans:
T19:33:33
